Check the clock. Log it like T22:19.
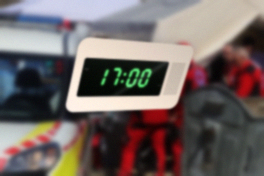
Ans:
T17:00
